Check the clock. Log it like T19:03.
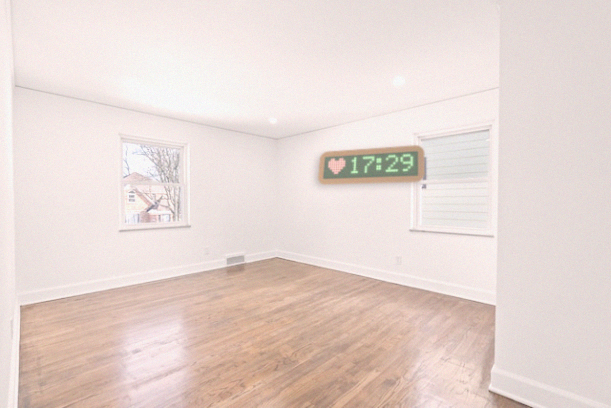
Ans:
T17:29
